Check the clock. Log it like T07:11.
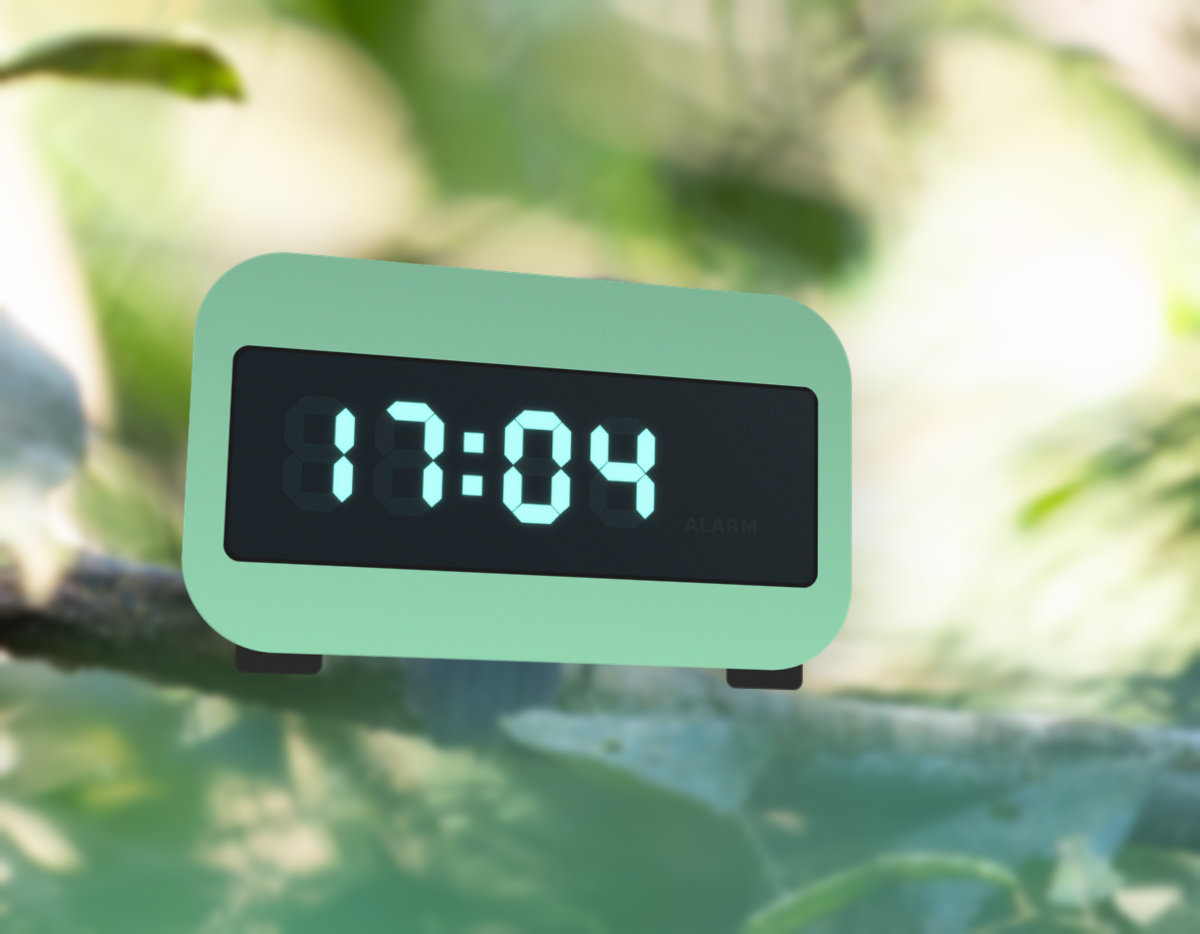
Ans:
T17:04
